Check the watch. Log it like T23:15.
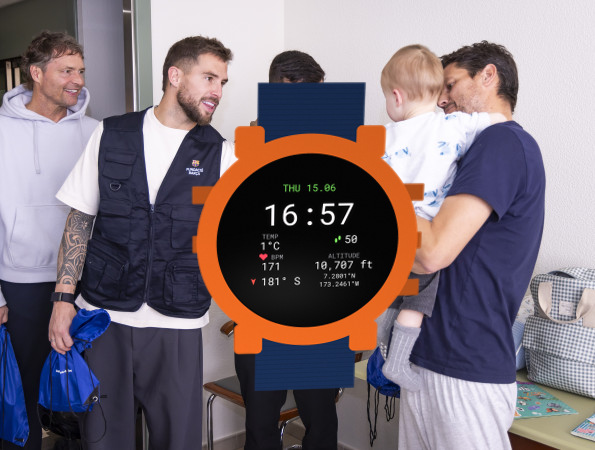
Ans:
T16:57
